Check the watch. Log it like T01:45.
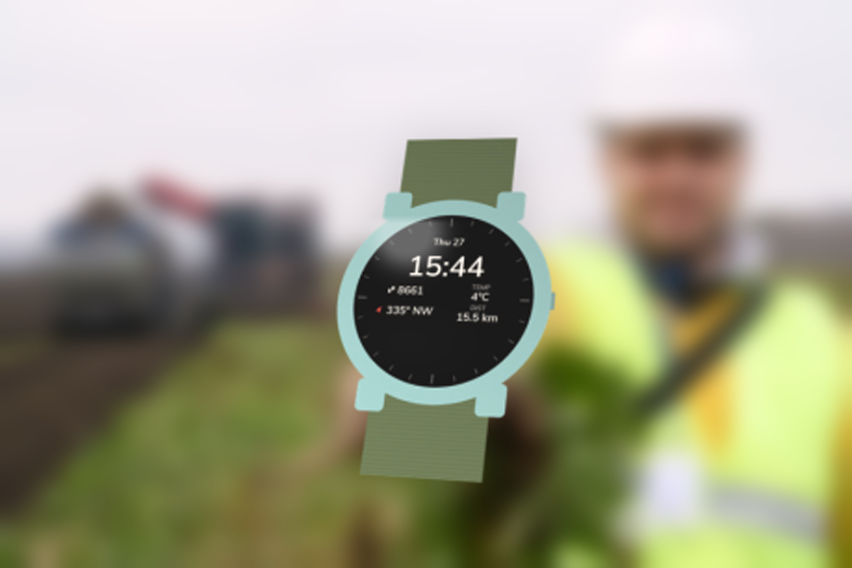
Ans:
T15:44
